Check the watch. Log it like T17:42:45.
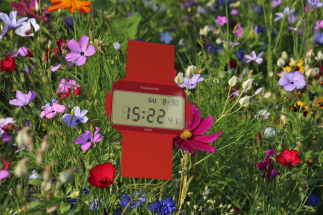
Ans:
T15:22:41
